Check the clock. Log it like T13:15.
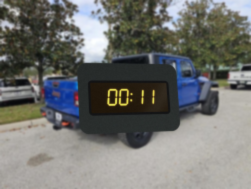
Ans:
T00:11
